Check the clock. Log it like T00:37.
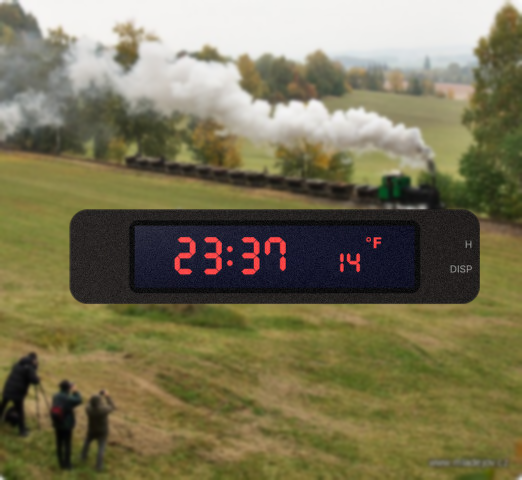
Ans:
T23:37
